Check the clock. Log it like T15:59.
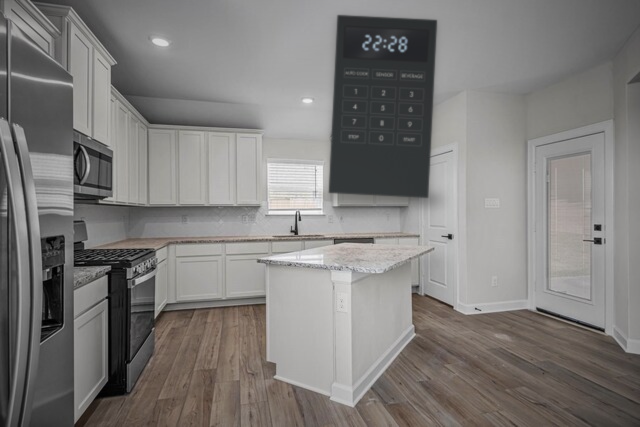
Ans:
T22:28
